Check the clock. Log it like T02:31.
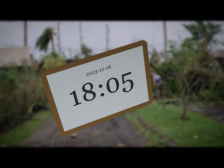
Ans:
T18:05
